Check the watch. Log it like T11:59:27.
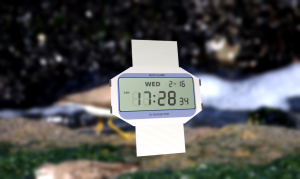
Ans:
T17:28:34
